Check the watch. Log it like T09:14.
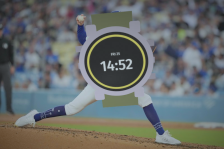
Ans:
T14:52
